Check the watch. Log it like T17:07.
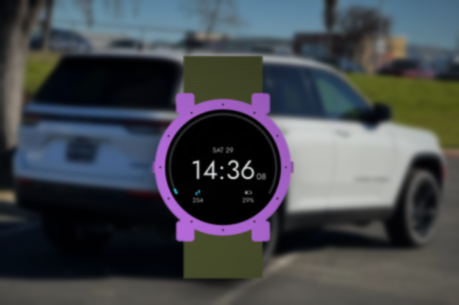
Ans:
T14:36
